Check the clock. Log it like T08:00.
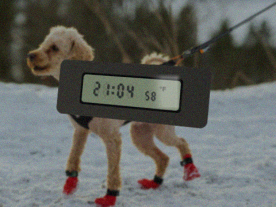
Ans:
T21:04
